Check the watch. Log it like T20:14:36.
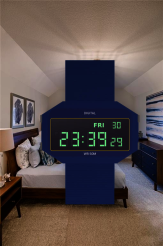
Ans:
T23:39:29
